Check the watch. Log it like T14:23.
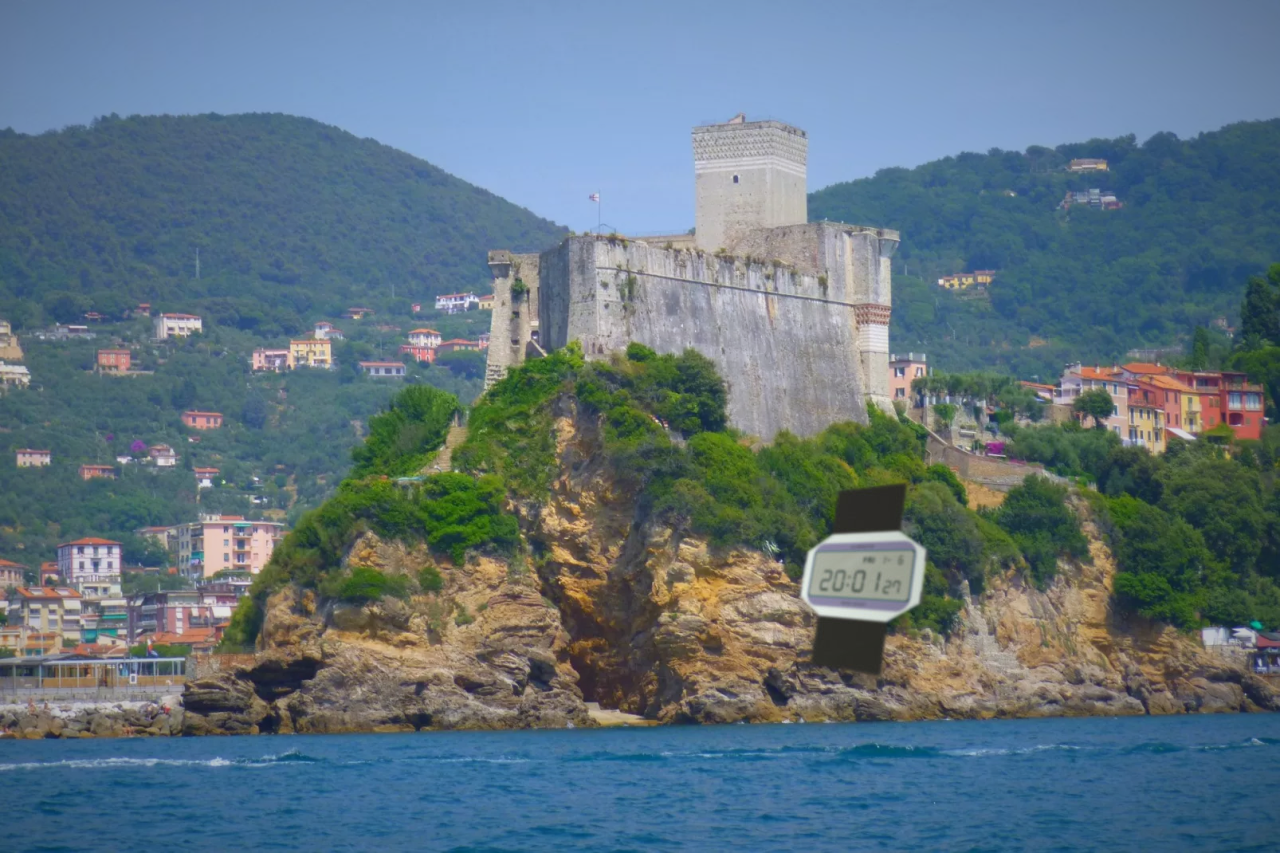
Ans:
T20:01
